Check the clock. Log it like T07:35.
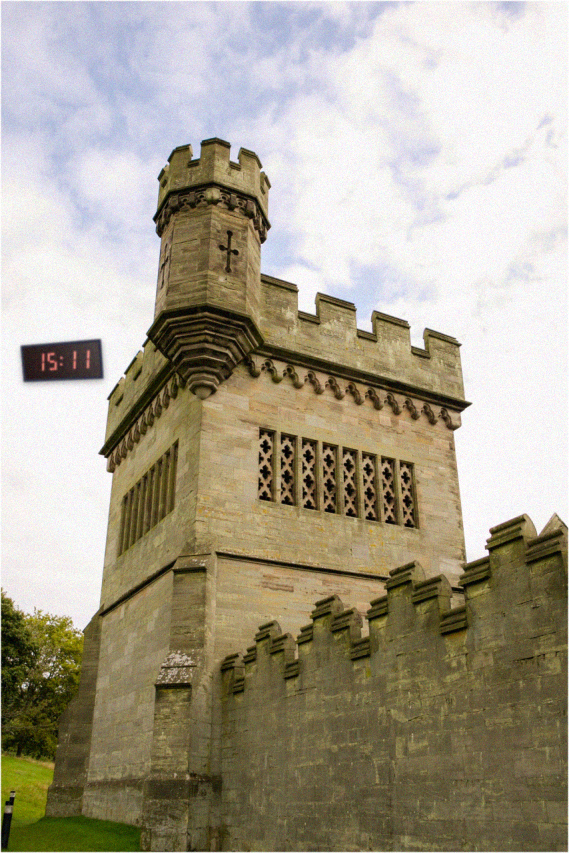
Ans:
T15:11
